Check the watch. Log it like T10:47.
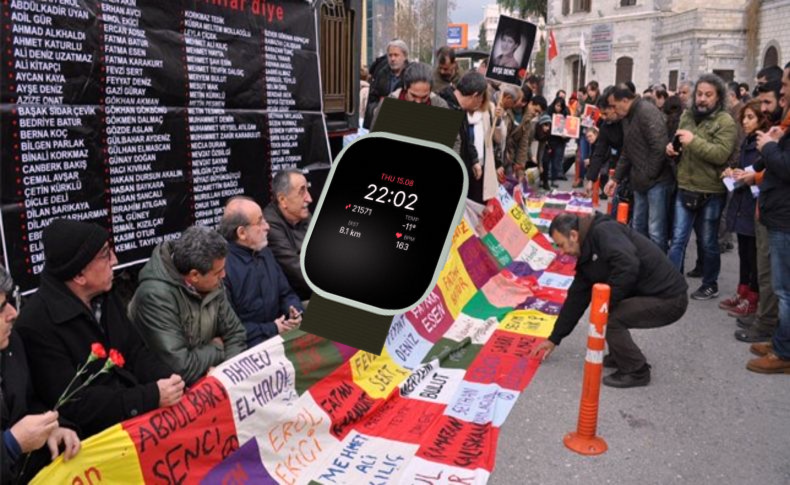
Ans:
T22:02
